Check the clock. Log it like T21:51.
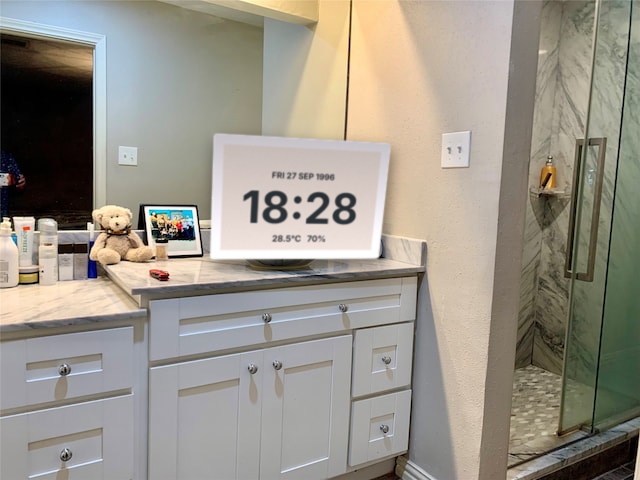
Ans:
T18:28
